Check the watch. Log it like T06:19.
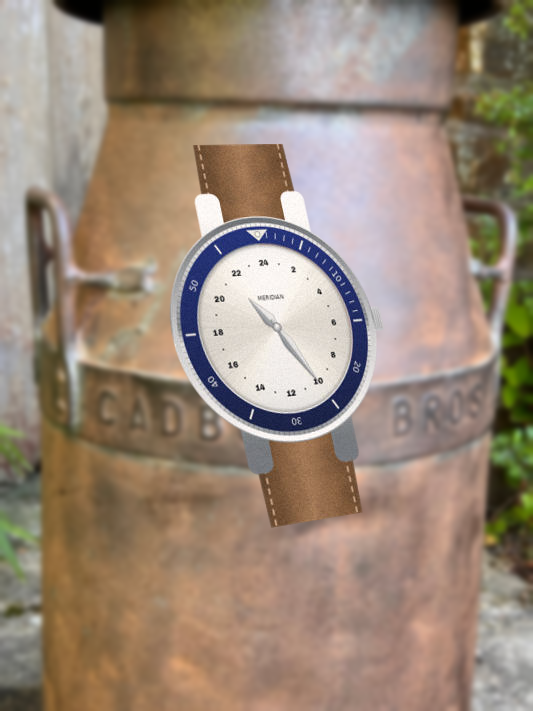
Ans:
T21:25
